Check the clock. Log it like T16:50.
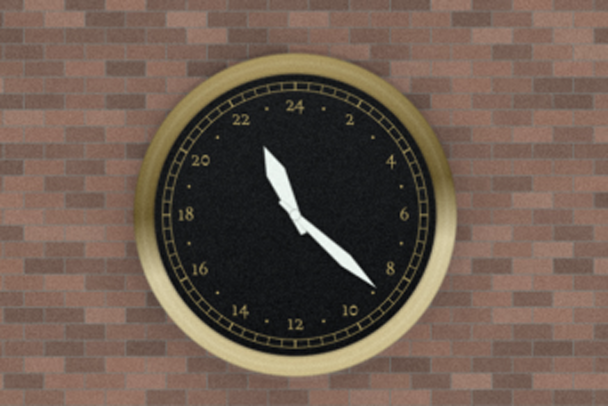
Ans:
T22:22
